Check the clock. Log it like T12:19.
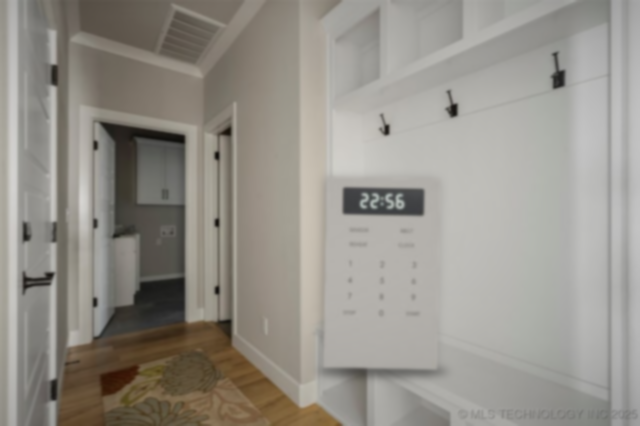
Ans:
T22:56
